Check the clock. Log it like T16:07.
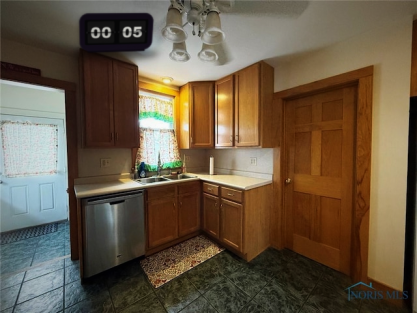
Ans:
T00:05
